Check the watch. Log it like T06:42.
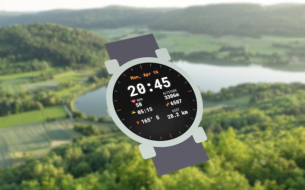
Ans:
T20:45
